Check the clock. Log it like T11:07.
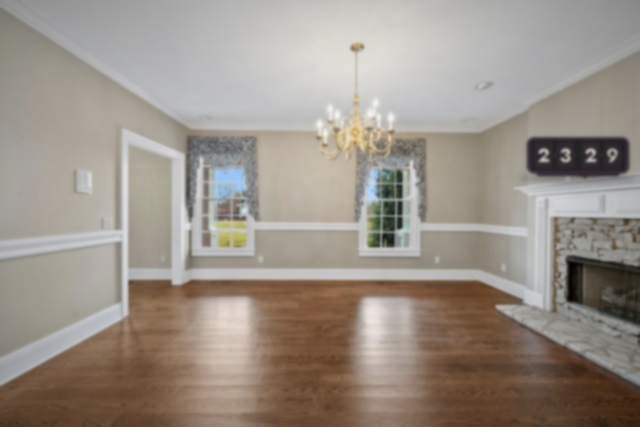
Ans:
T23:29
